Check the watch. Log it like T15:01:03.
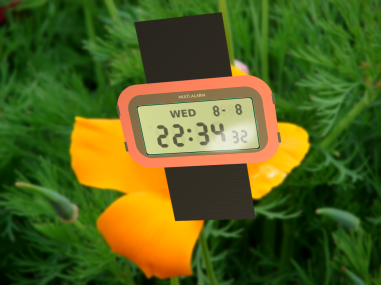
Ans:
T22:34:32
